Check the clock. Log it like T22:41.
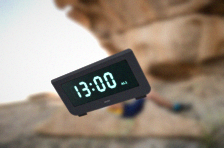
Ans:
T13:00
